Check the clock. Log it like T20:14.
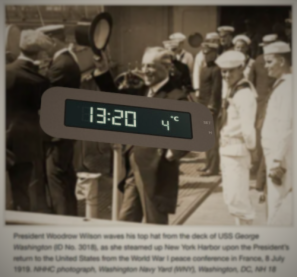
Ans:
T13:20
